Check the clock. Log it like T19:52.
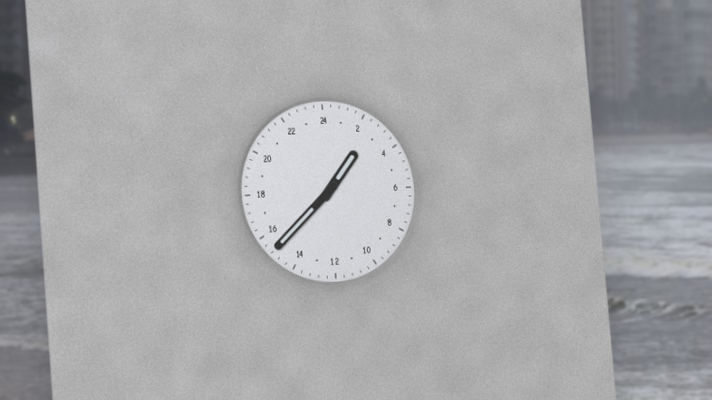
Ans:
T02:38
